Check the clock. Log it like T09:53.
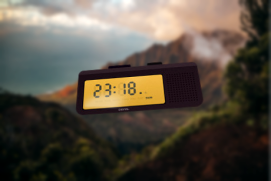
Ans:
T23:18
